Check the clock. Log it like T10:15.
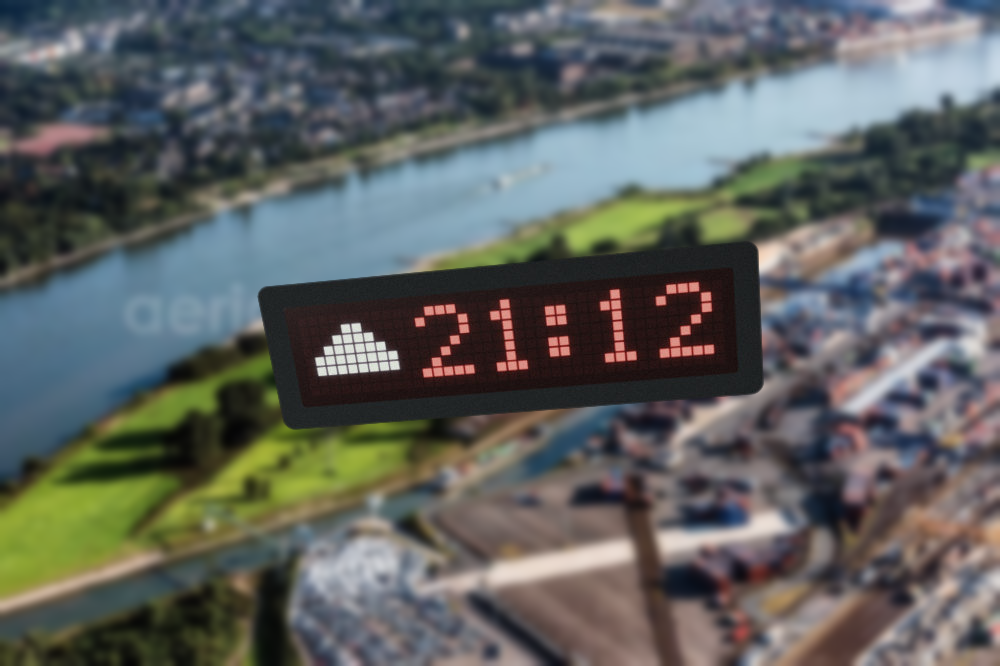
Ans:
T21:12
